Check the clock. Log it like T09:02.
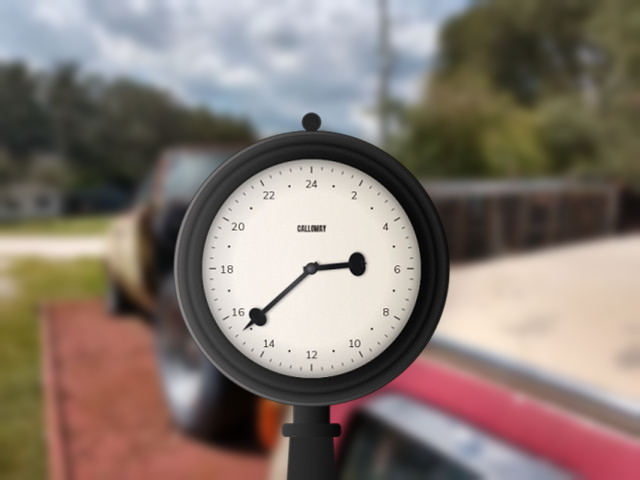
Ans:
T05:38
